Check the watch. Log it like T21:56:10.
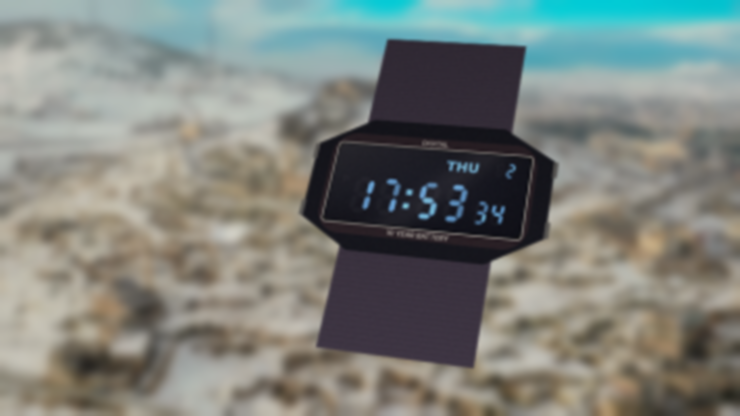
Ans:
T17:53:34
